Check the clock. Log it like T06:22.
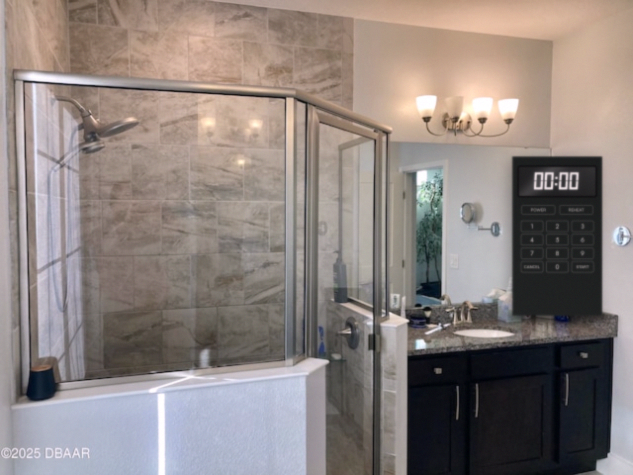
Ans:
T00:00
